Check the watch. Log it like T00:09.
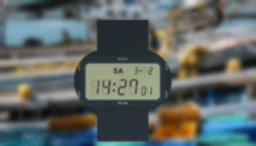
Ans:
T14:27
